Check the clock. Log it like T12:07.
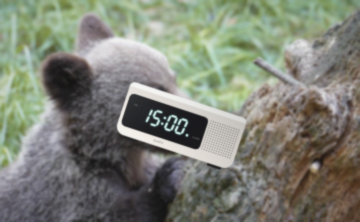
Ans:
T15:00
